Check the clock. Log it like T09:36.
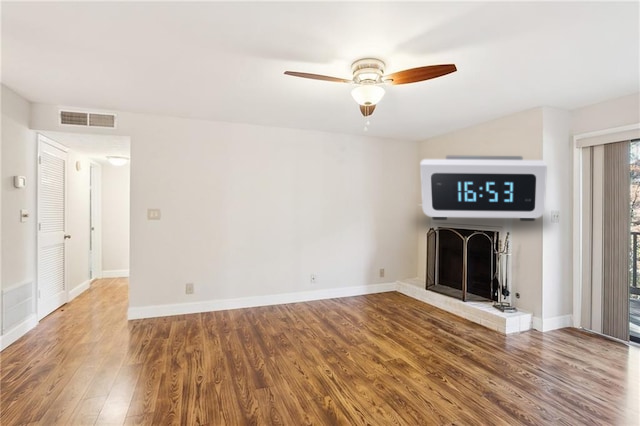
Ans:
T16:53
